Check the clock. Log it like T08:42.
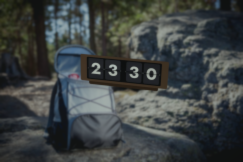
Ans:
T23:30
